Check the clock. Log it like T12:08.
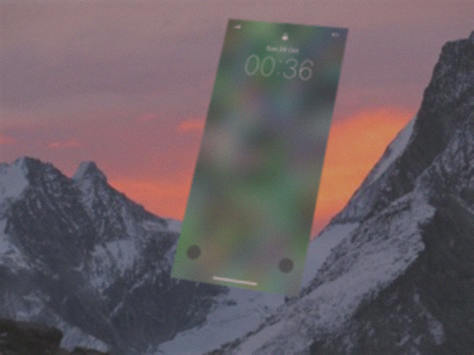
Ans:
T00:36
